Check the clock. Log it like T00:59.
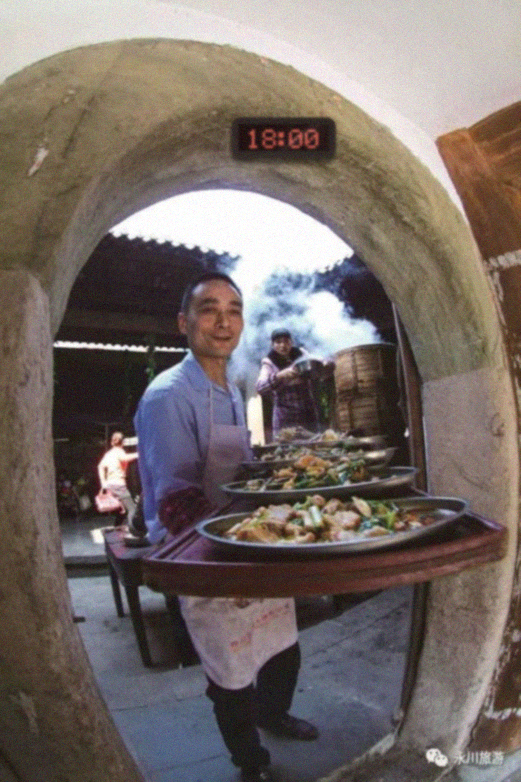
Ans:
T18:00
